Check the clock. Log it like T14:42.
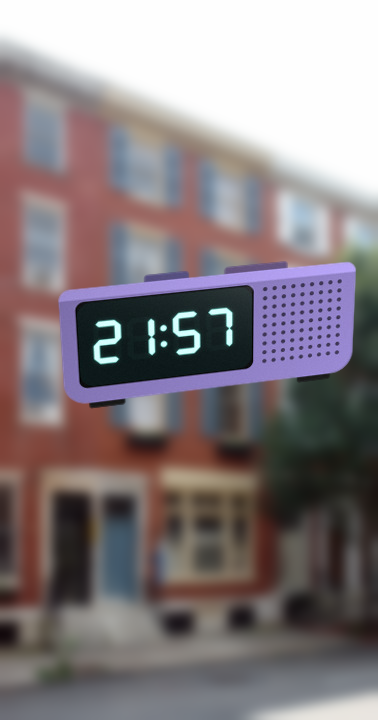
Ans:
T21:57
